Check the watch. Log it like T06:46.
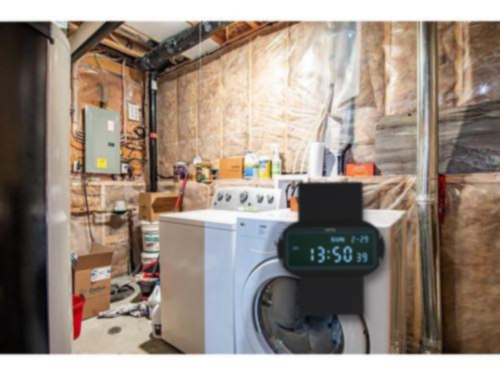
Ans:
T13:50
